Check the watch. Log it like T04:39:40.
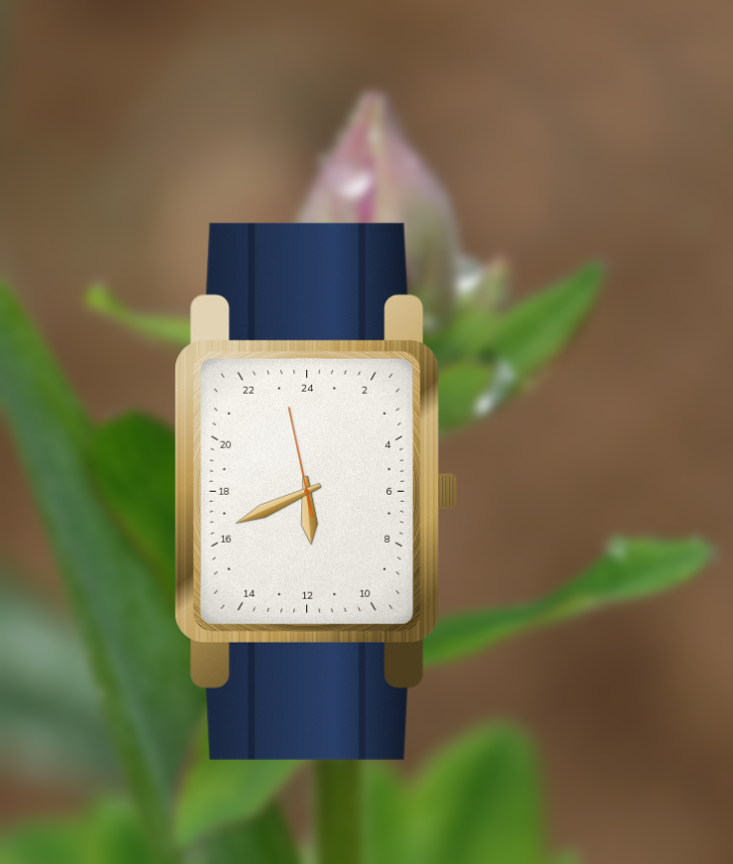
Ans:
T11:40:58
